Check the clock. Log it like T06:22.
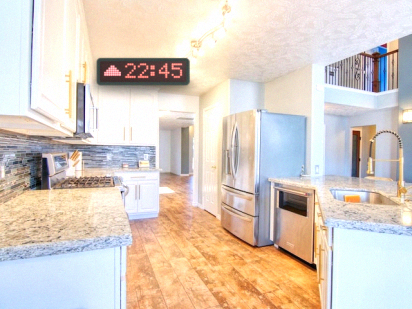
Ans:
T22:45
